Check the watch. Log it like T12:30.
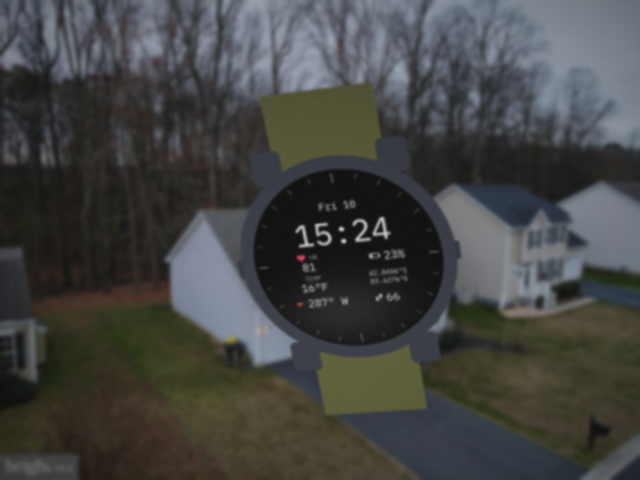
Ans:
T15:24
